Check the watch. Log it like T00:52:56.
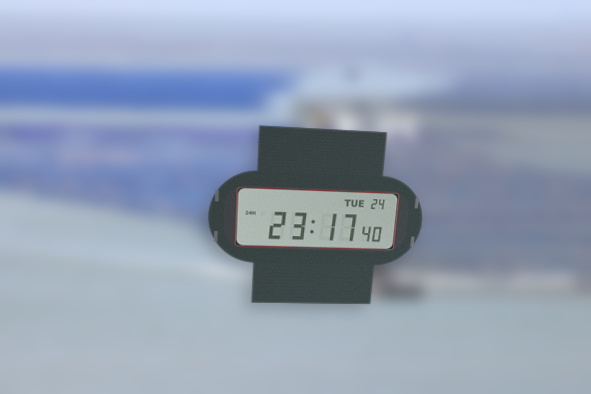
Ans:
T23:17:40
